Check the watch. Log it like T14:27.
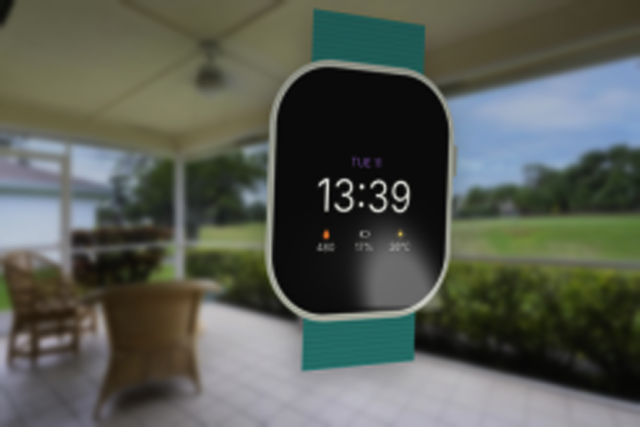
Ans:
T13:39
